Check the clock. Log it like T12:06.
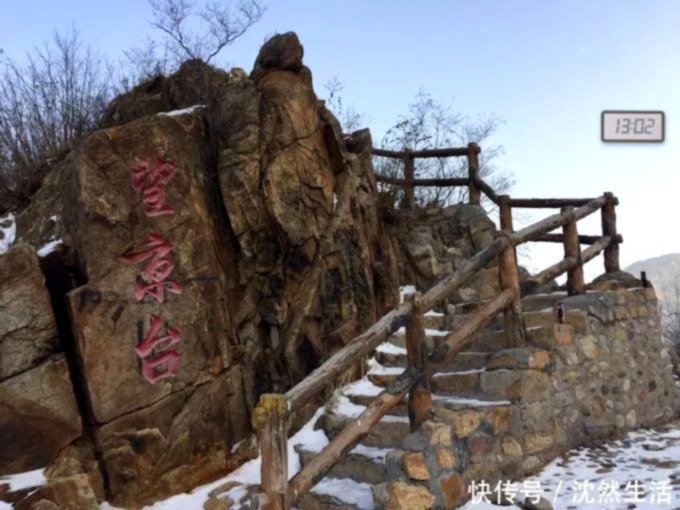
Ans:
T13:02
